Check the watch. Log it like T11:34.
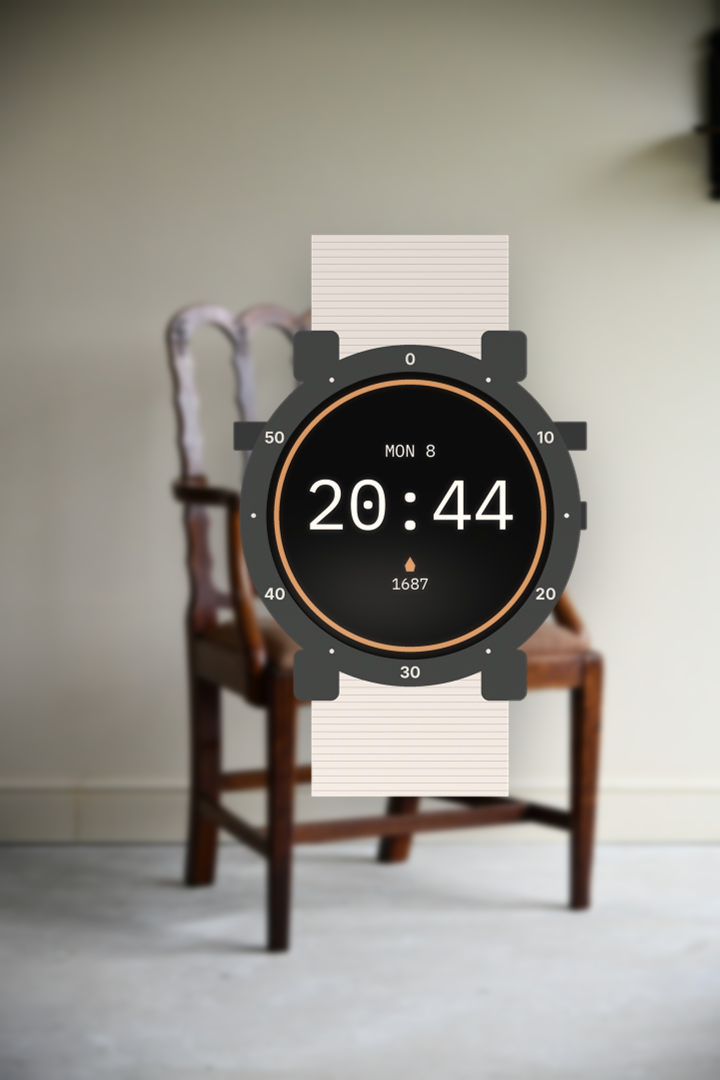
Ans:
T20:44
